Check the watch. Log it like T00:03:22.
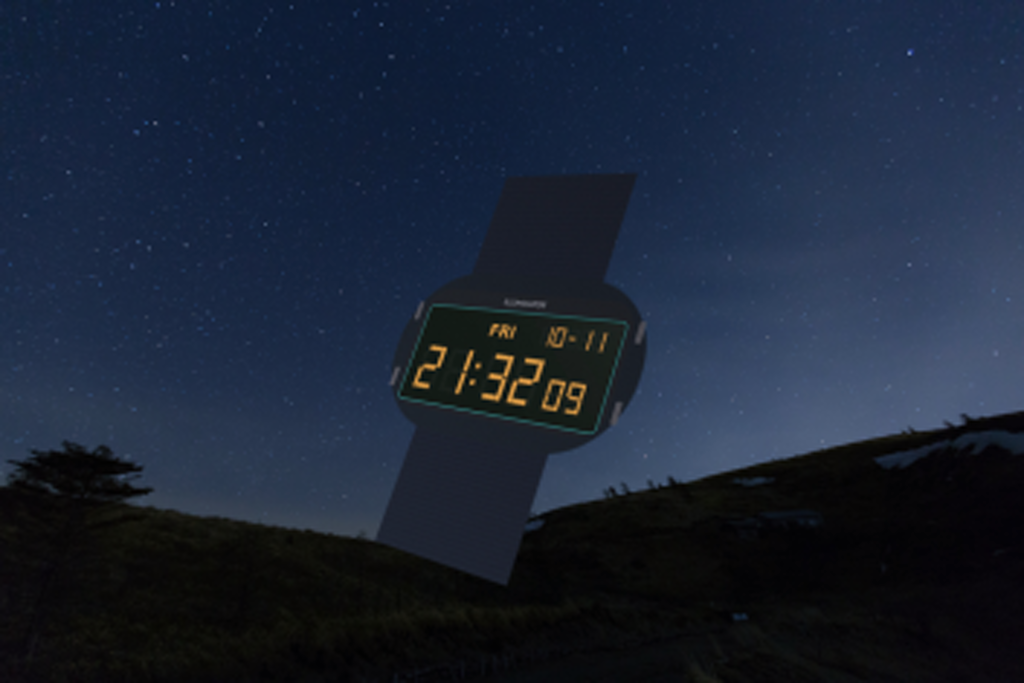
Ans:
T21:32:09
